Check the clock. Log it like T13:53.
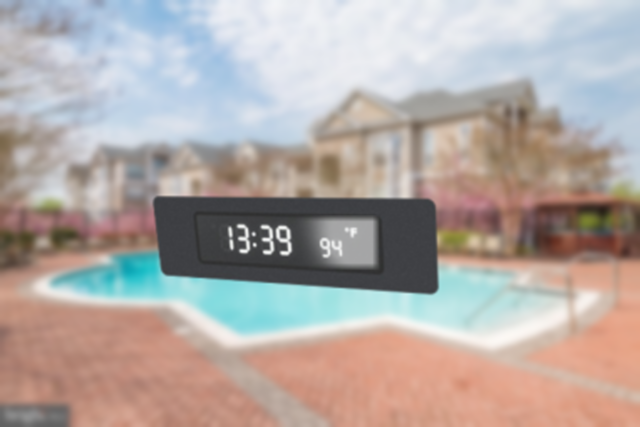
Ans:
T13:39
